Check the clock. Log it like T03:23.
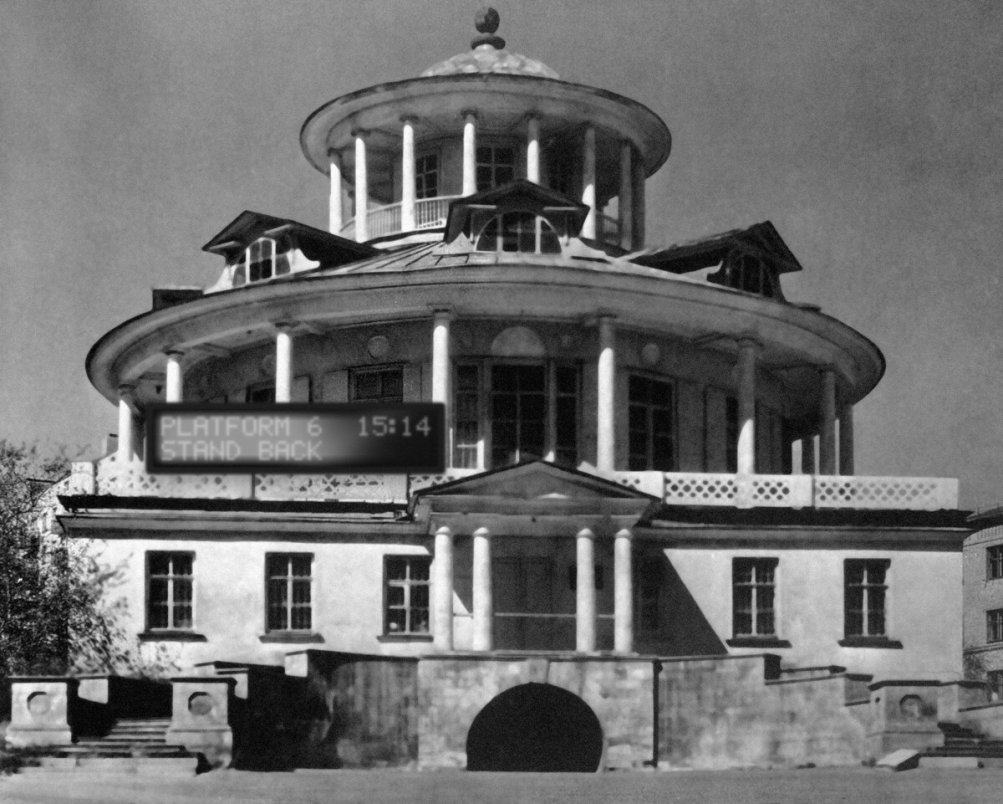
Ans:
T15:14
